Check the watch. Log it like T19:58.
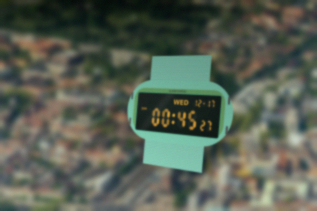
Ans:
T00:45
